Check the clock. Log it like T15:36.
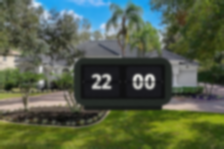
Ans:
T22:00
